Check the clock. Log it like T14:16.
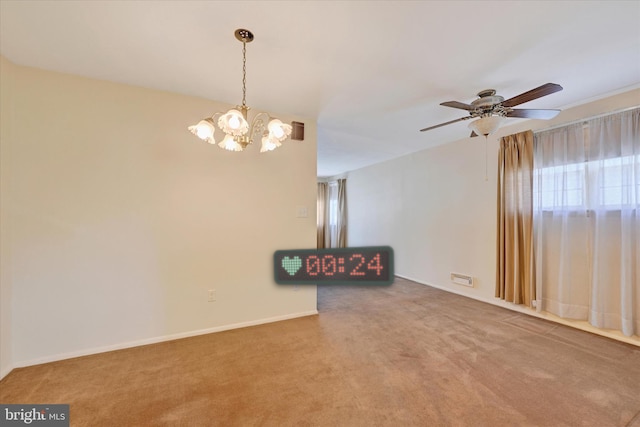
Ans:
T00:24
